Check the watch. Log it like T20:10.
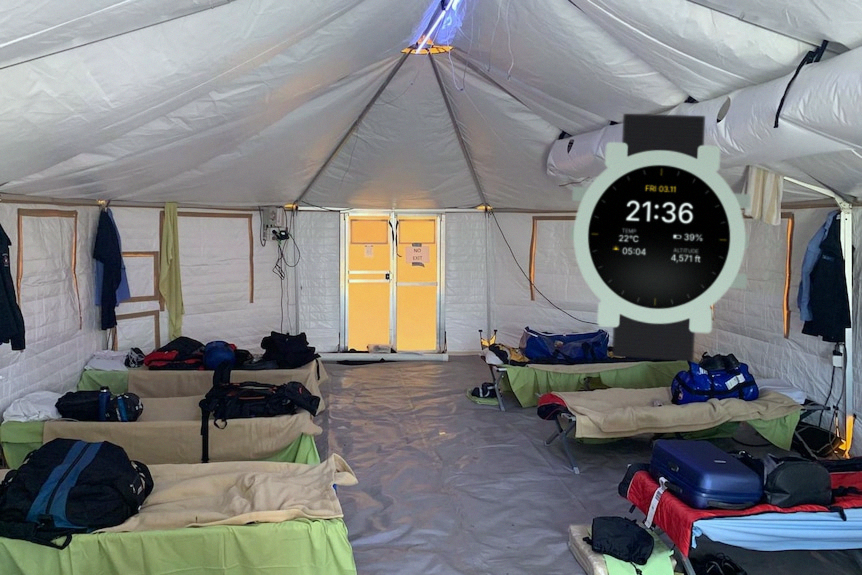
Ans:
T21:36
